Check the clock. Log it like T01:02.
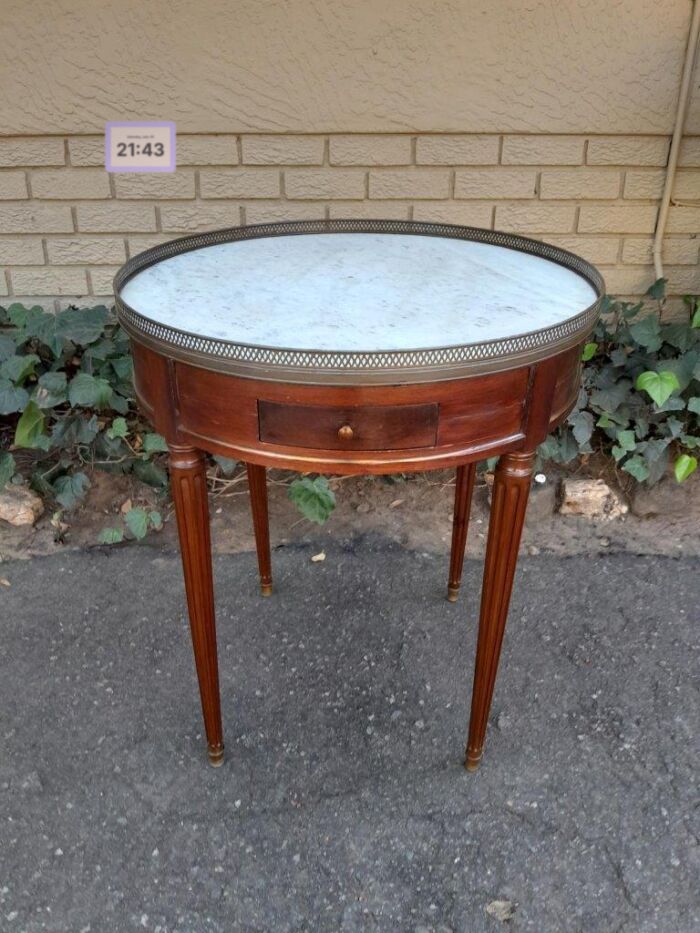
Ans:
T21:43
